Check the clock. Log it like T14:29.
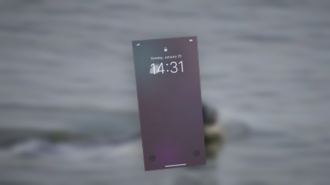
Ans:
T14:31
